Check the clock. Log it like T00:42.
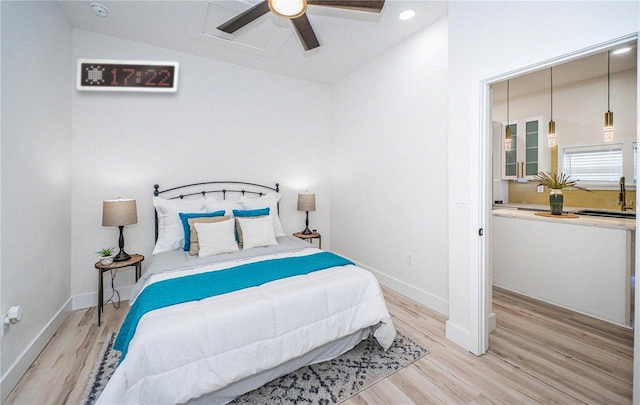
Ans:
T17:22
